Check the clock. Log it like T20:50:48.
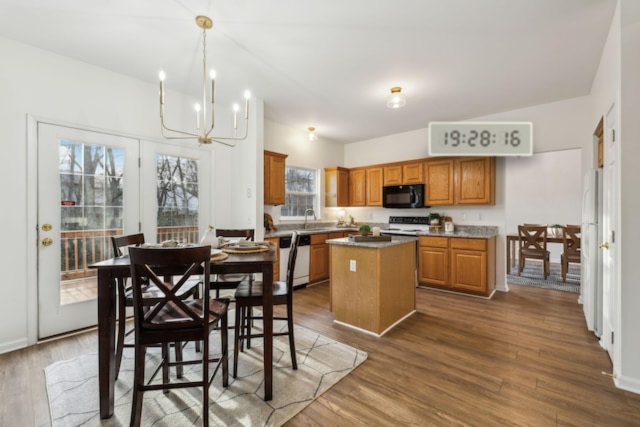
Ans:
T19:28:16
